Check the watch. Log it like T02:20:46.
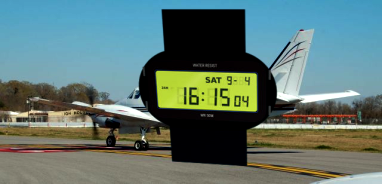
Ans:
T16:15:04
